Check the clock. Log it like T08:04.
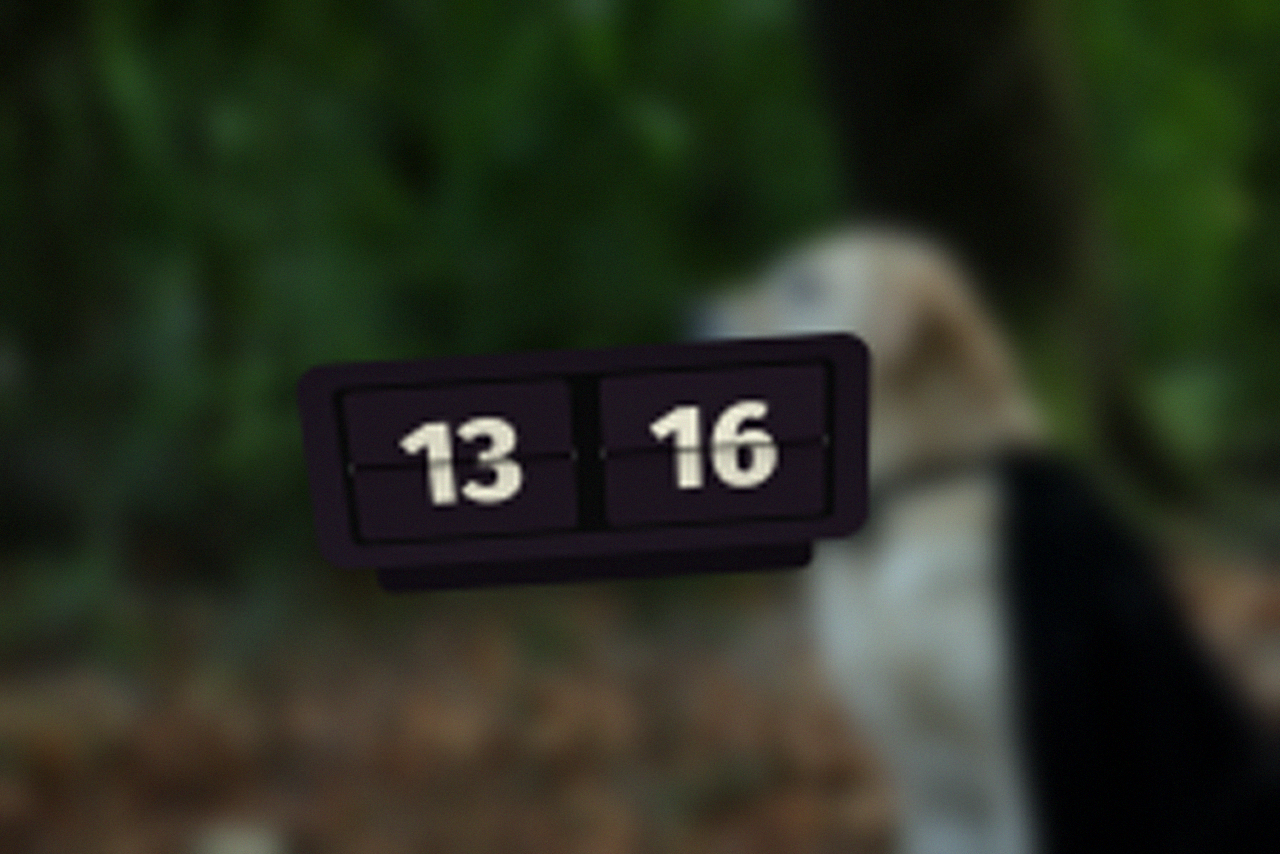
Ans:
T13:16
